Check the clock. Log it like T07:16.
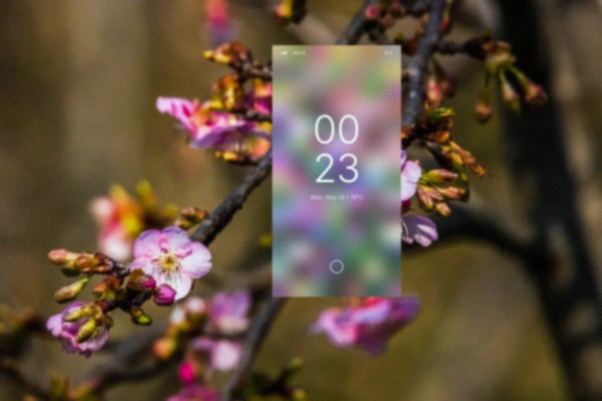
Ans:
T00:23
